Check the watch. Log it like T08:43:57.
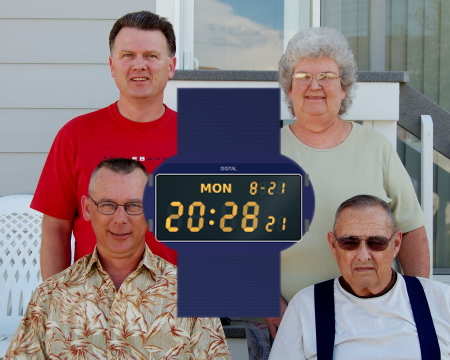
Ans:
T20:28:21
